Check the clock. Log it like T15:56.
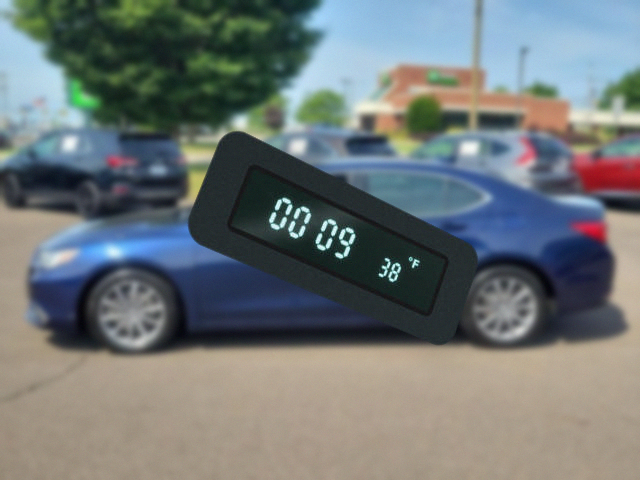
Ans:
T00:09
